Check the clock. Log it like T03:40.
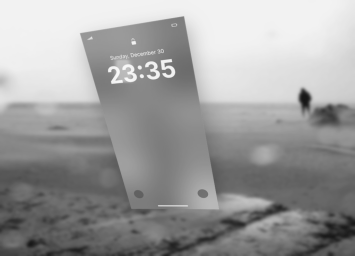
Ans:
T23:35
